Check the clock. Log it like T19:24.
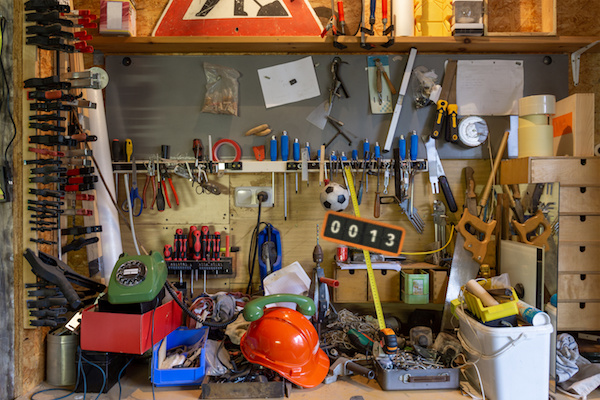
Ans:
T00:13
